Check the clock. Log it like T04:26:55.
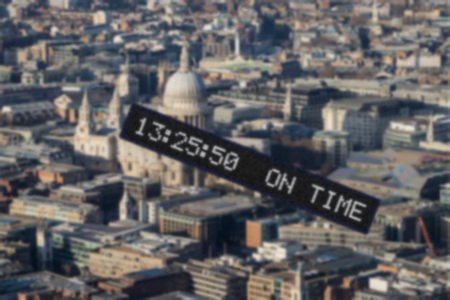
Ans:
T13:25:50
